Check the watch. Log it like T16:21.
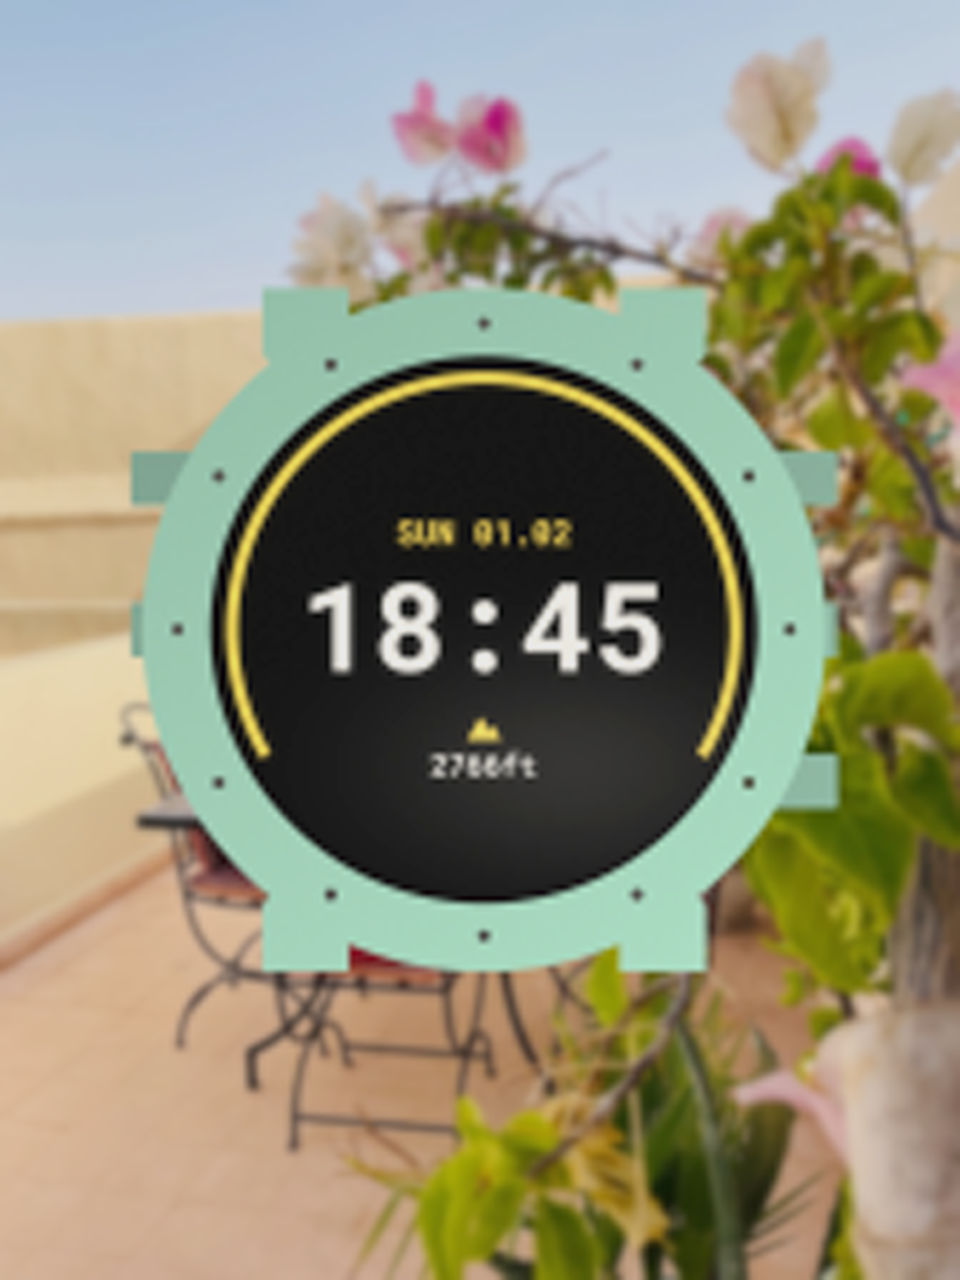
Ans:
T18:45
